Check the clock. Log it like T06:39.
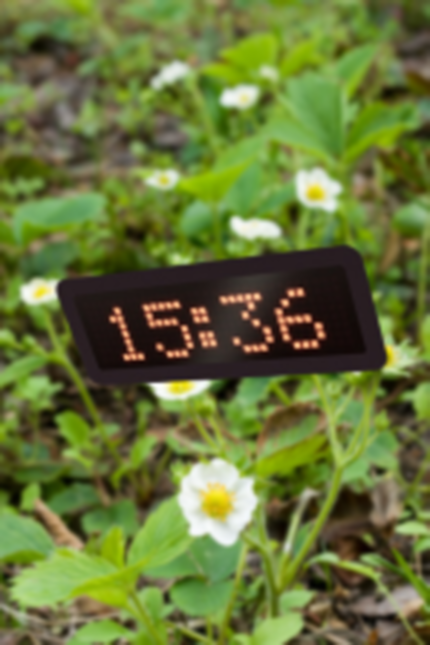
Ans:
T15:36
